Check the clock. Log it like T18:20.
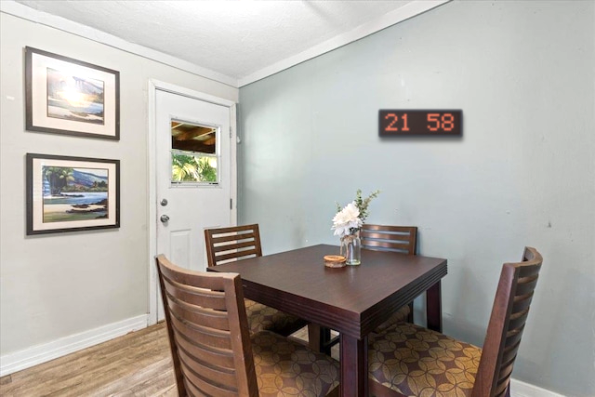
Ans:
T21:58
